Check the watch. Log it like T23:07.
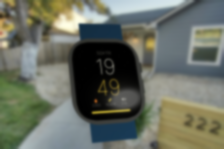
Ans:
T19:49
